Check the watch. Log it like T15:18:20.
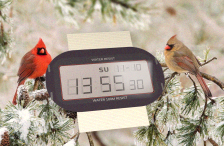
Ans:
T13:55:30
